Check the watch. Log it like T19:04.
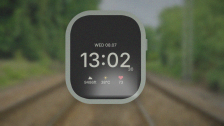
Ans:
T13:02
